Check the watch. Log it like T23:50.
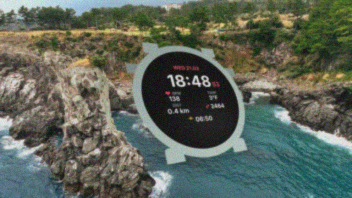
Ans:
T18:48
